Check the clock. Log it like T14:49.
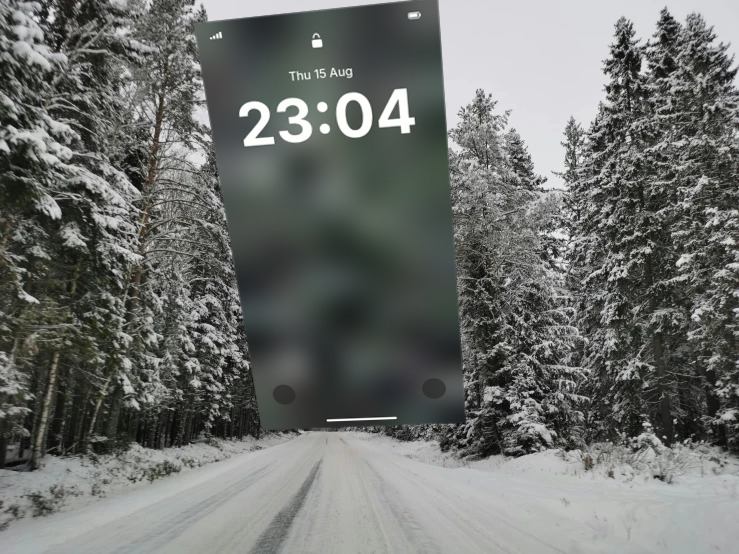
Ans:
T23:04
